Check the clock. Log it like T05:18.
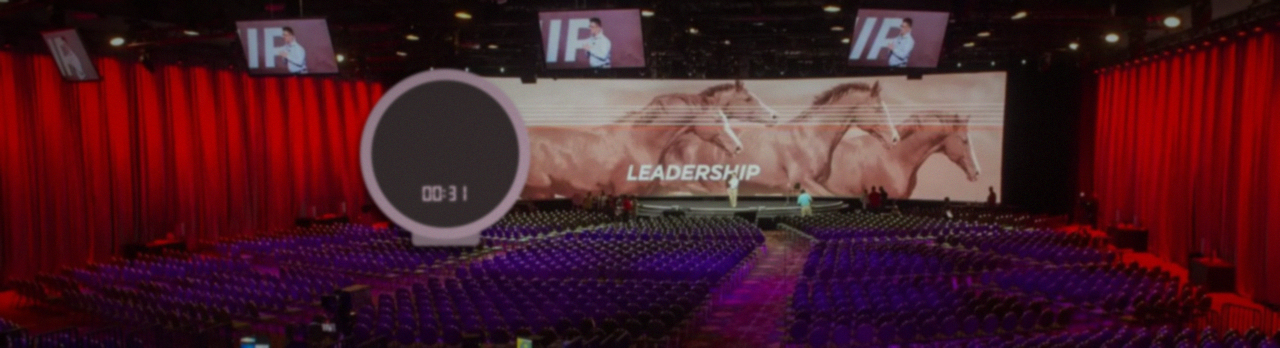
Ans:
T00:31
